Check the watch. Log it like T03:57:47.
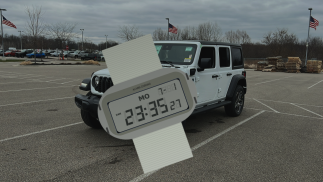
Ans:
T23:35:27
